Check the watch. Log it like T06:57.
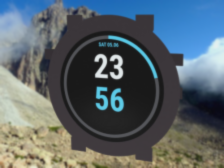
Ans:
T23:56
